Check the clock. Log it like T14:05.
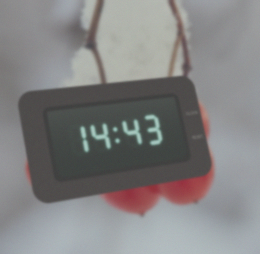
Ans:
T14:43
